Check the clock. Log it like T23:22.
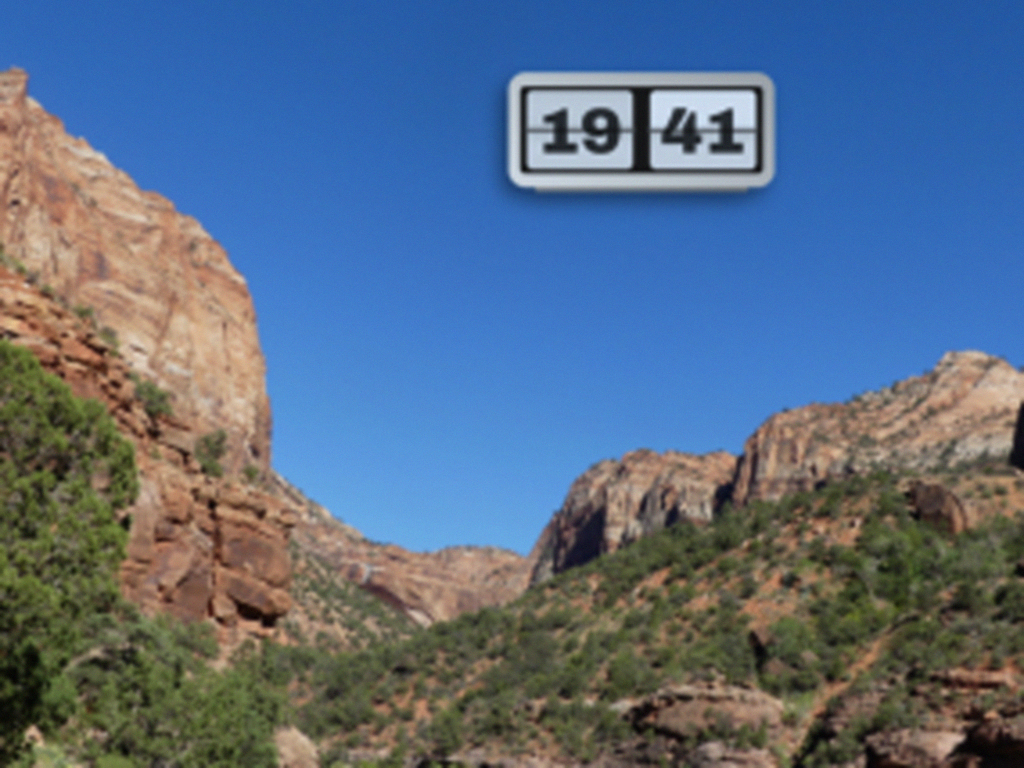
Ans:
T19:41
